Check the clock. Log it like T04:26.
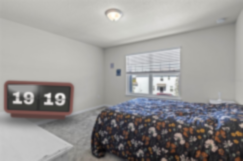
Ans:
T19:19
